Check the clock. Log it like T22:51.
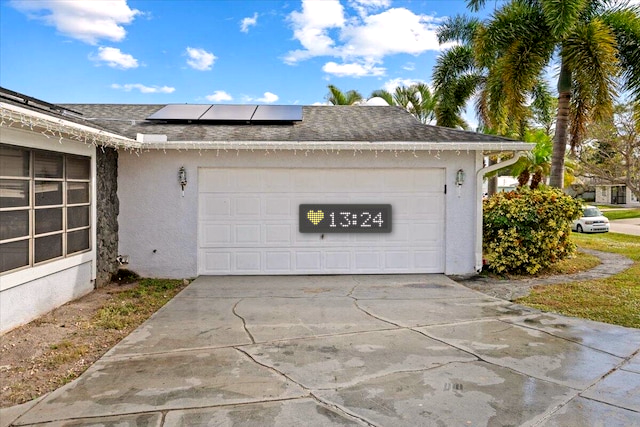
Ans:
T13:24
